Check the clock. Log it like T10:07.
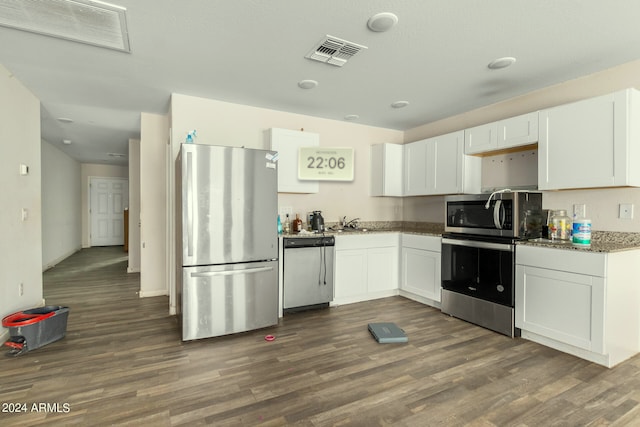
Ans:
T22:06
